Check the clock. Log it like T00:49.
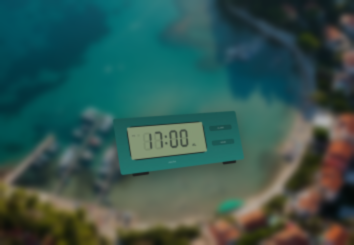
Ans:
T17:00
